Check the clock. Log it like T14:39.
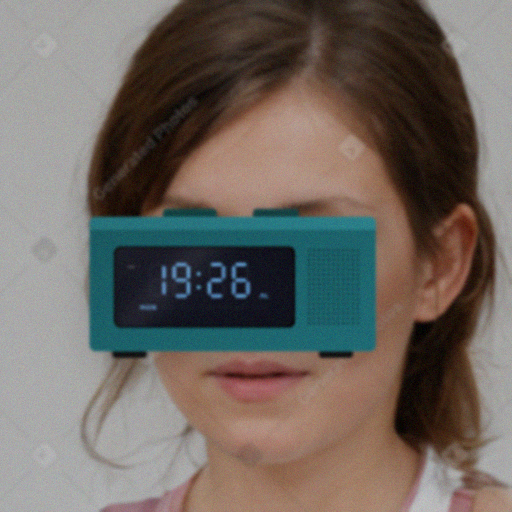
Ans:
T19:26
